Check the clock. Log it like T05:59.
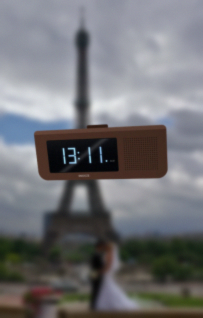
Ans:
T13:11
